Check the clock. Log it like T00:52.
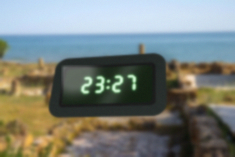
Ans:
T23:27
